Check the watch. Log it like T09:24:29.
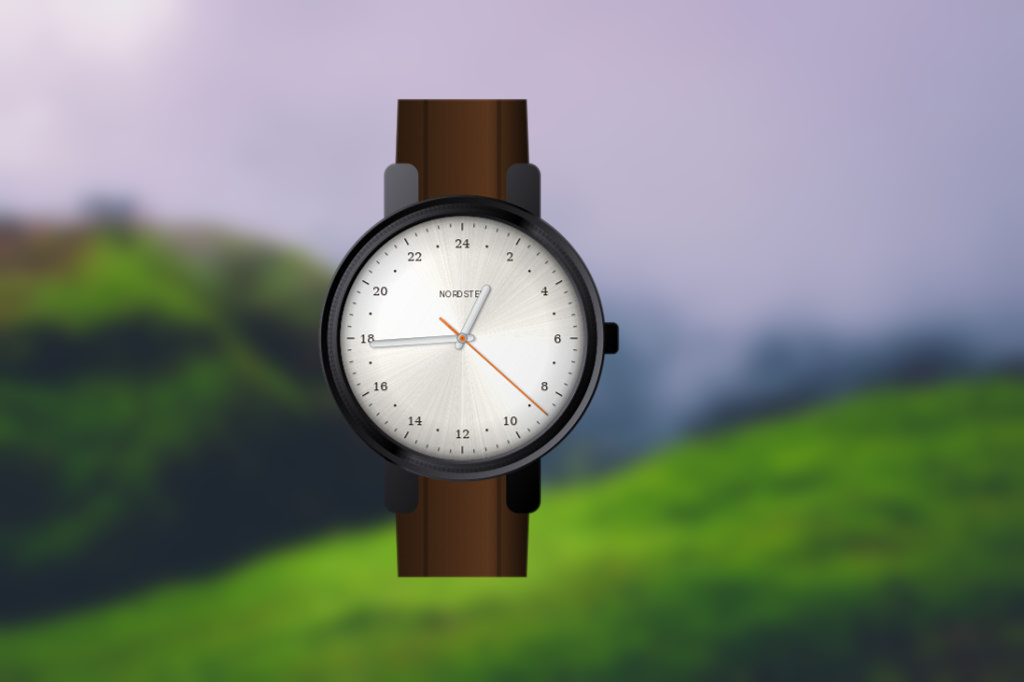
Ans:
T01:44:22
